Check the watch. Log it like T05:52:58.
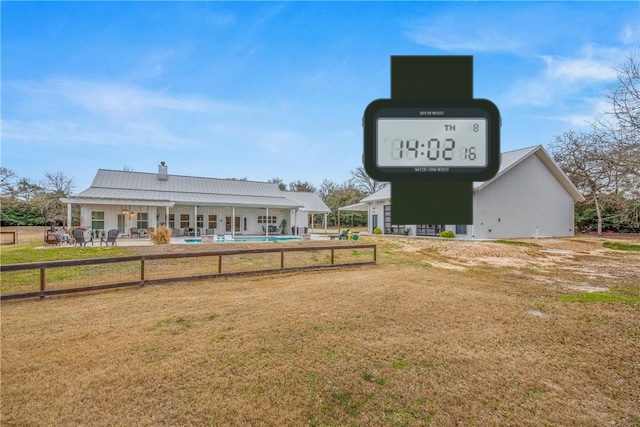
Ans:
T14:02:16
